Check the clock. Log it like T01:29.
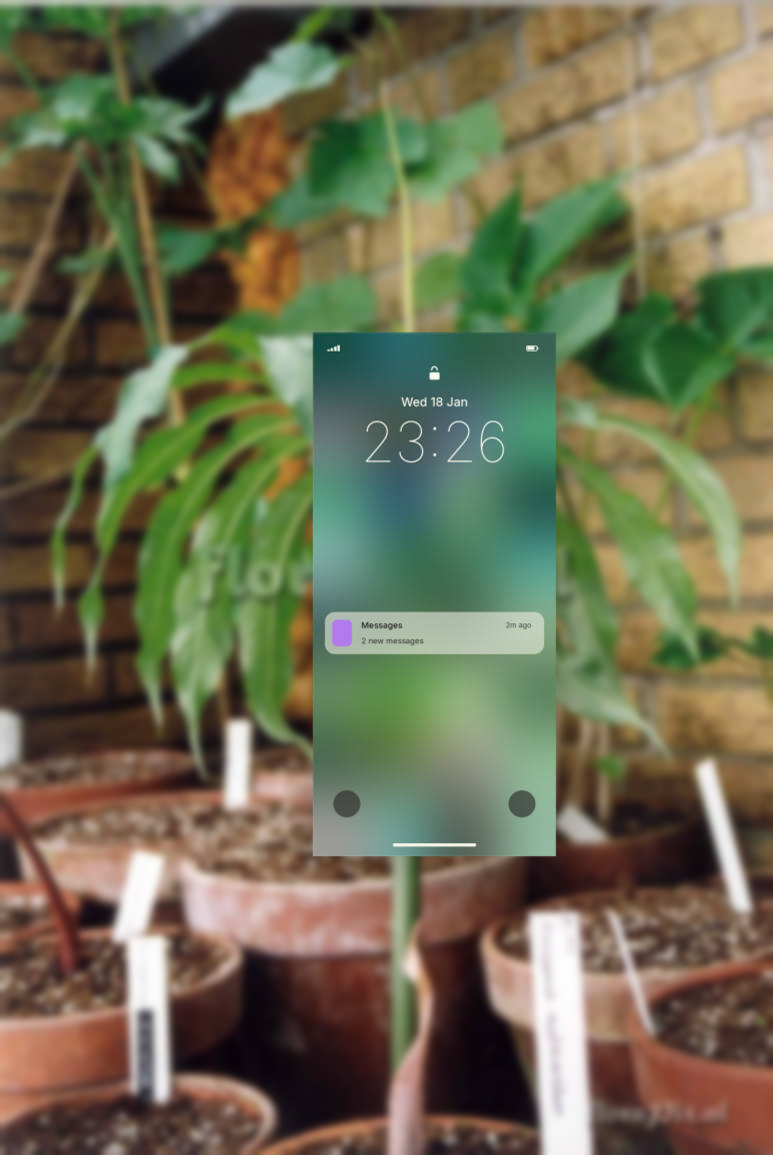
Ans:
T23:26
